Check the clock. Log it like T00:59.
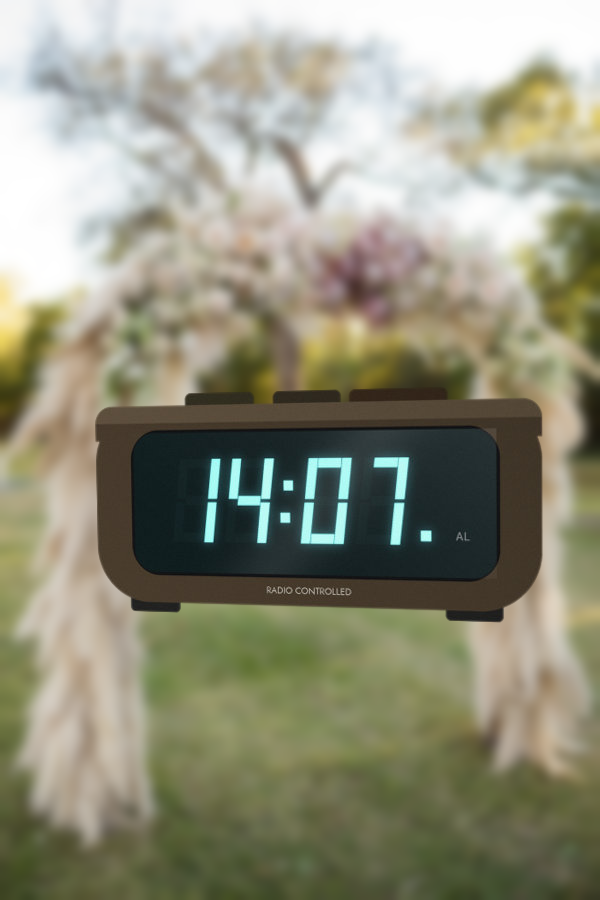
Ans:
T14:07
